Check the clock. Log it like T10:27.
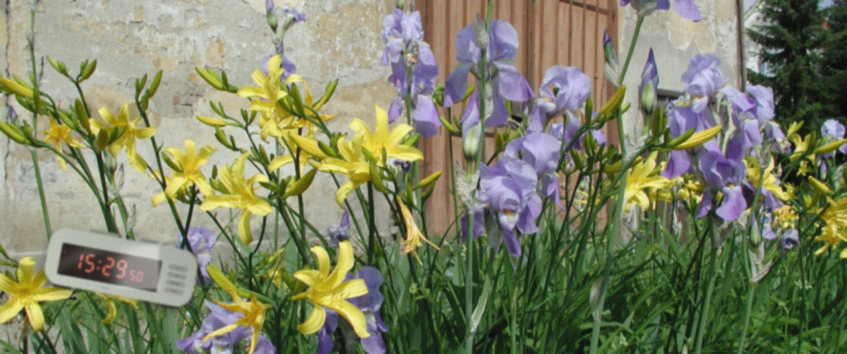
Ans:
T15:29
